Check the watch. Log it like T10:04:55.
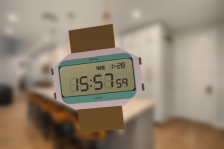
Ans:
T15:57:59
